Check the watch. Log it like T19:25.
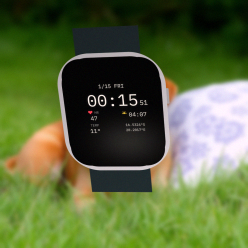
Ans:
T00:15
